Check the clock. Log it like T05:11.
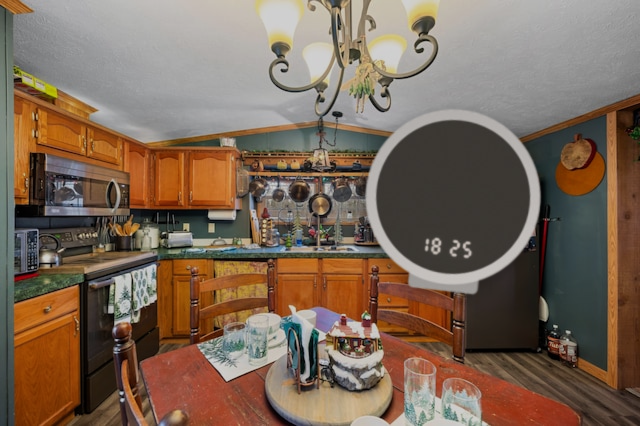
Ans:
T18:25
